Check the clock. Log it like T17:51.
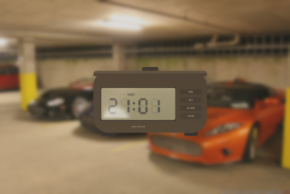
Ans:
T21:01
